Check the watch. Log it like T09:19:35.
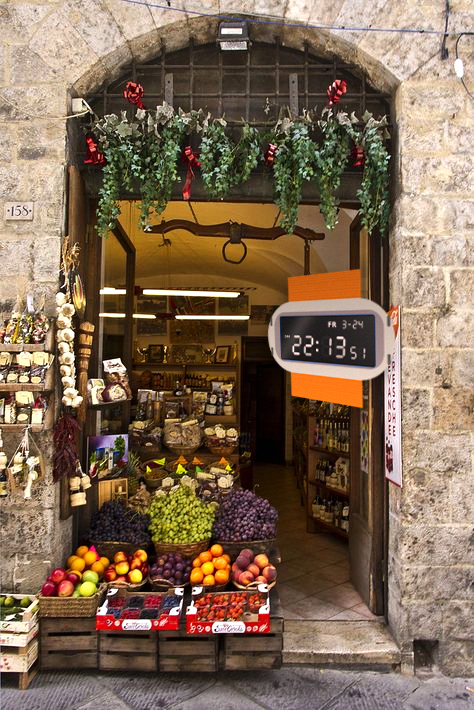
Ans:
T22:13:51
